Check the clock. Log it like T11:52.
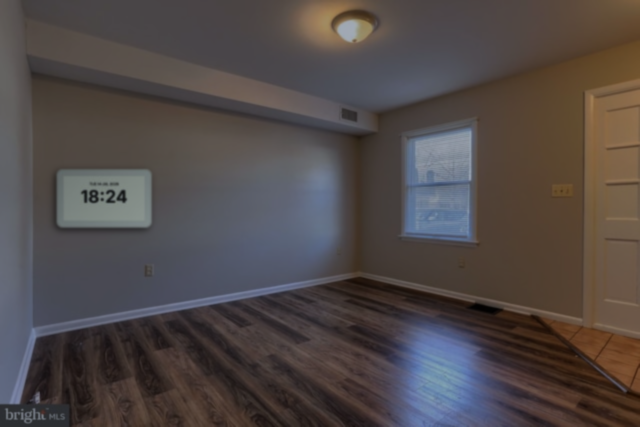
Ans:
T18:24
